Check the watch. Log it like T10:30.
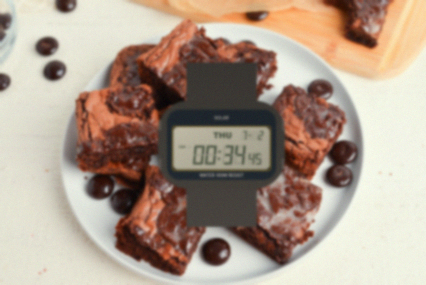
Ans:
T00:34
